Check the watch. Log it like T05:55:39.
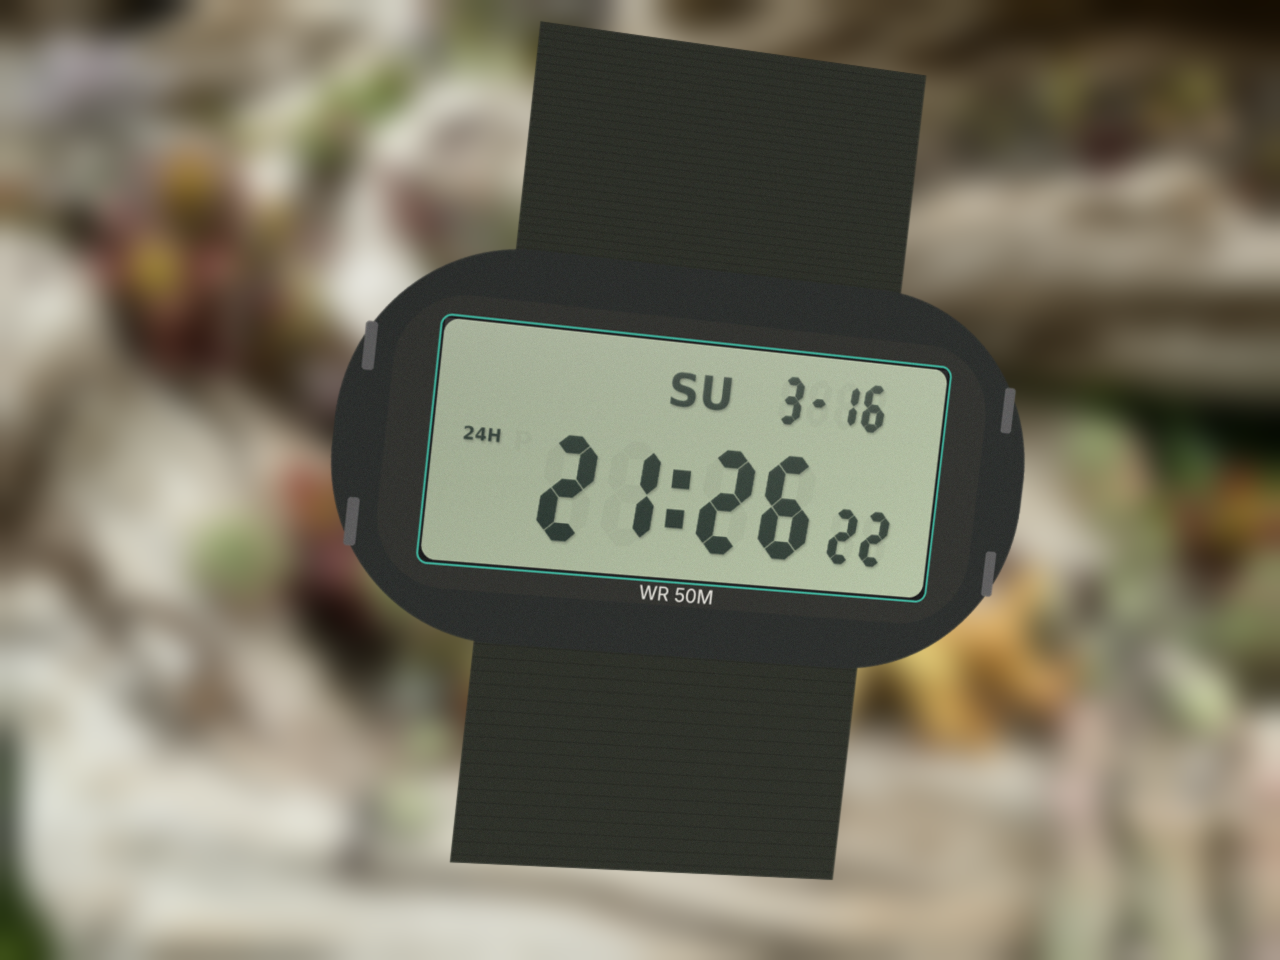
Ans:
T21:26:22
